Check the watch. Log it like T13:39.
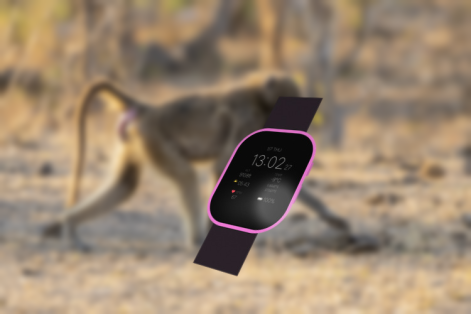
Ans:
T13:02
